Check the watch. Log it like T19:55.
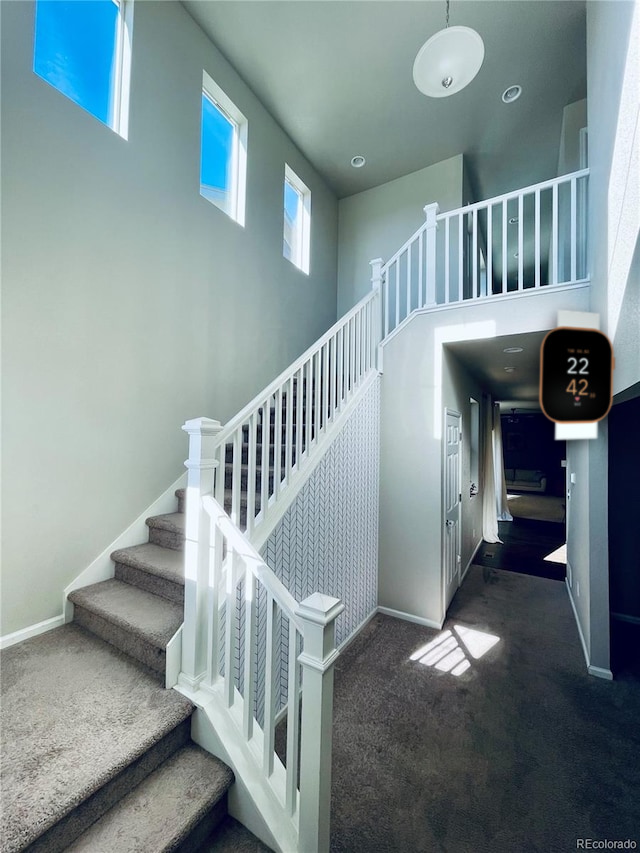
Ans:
T22:42
